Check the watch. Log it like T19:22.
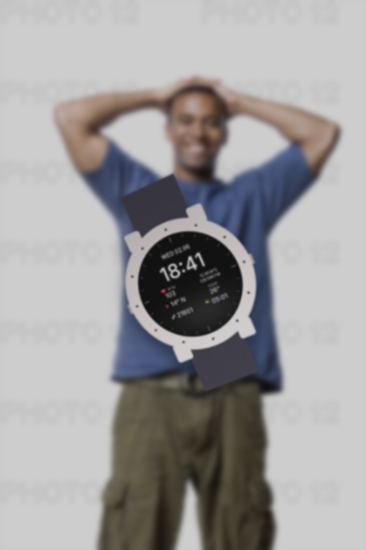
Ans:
T18:41
